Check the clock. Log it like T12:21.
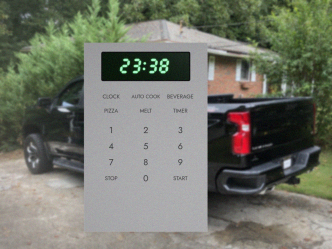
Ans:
T23:38
